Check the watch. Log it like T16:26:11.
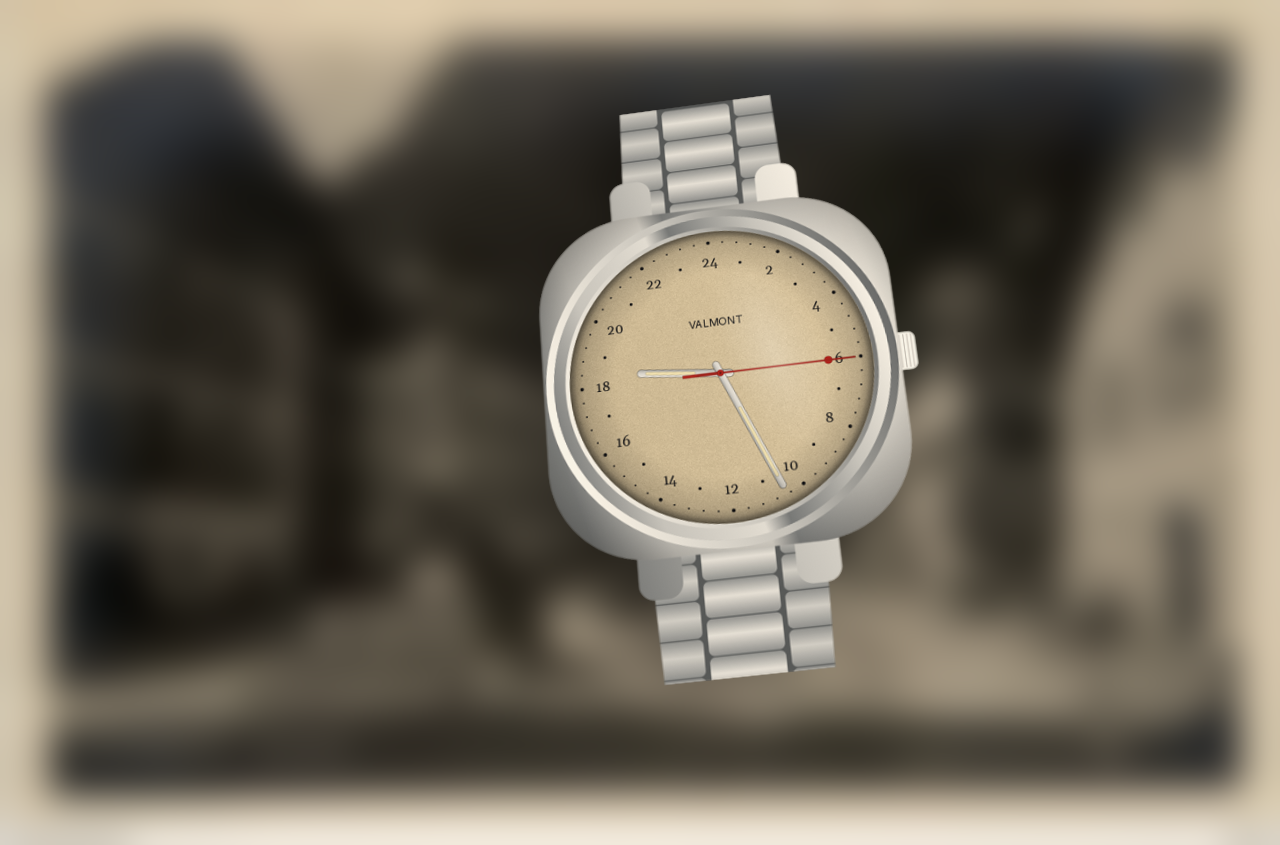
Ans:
T18:26:15
